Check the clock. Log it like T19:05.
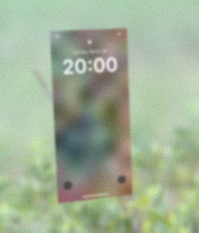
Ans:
T20:00
